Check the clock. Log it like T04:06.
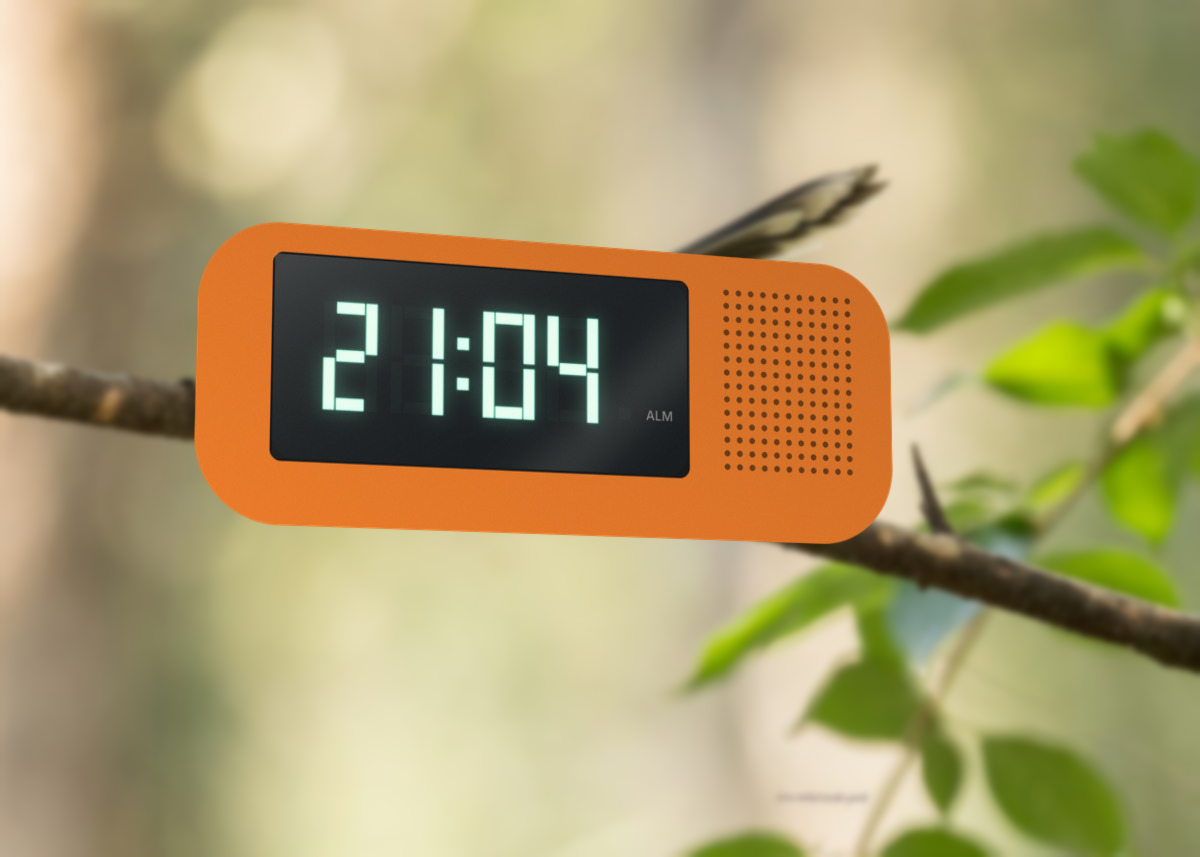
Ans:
T21:04
